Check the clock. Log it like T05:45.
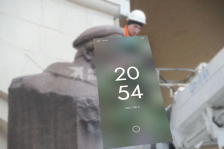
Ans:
T20:54
